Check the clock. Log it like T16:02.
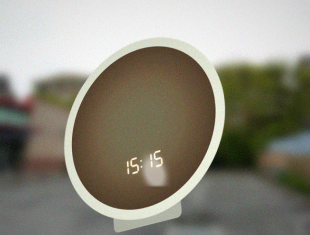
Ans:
T15:15
